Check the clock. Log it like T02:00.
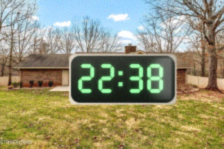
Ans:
T22:38
